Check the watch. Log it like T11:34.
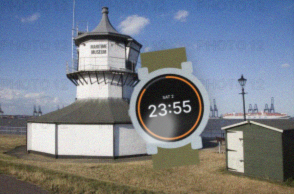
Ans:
T23:55
